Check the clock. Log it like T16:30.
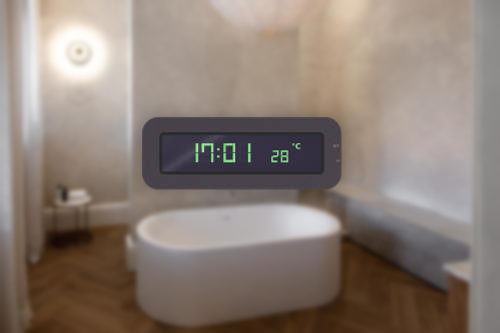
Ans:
T17:01
